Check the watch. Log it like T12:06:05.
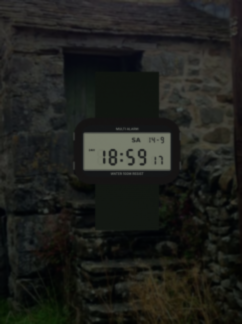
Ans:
T18:59:17
